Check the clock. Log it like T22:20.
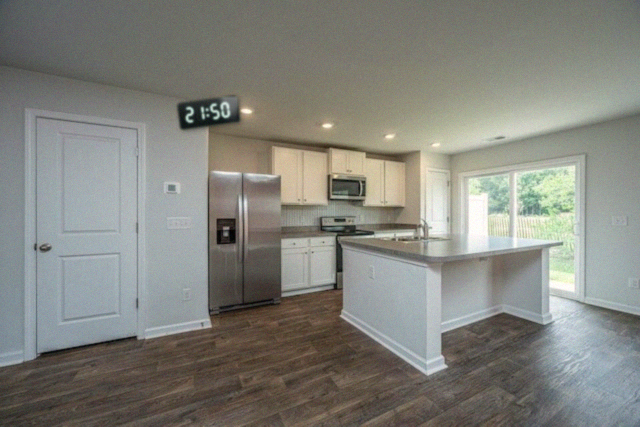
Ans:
T21:50
